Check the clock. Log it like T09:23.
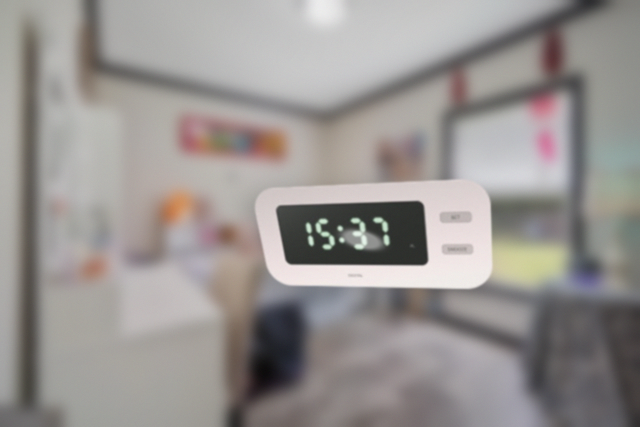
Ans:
T15:37
